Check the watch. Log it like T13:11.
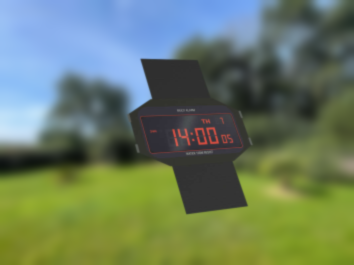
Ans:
T14:00
